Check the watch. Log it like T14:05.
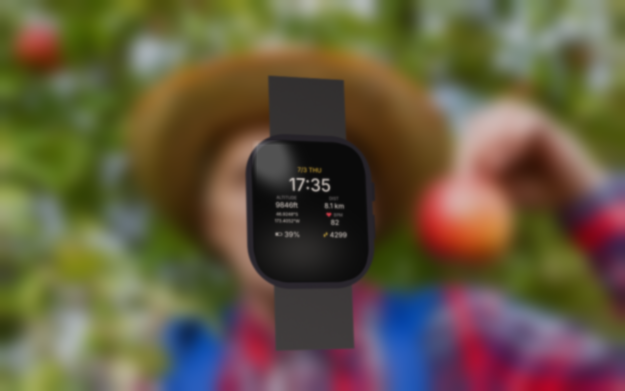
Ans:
T17:35
